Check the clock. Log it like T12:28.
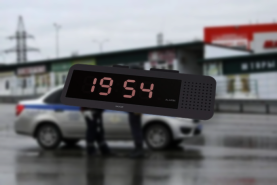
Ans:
T19:54
